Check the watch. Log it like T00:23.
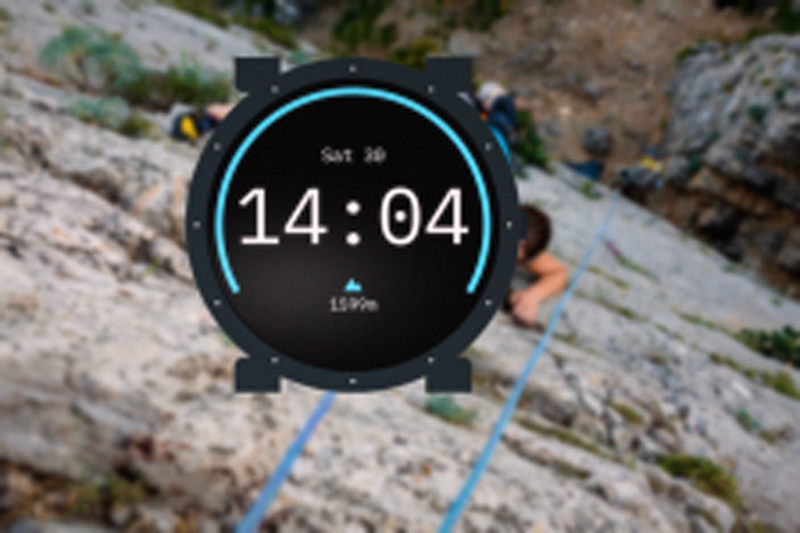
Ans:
T14:04
